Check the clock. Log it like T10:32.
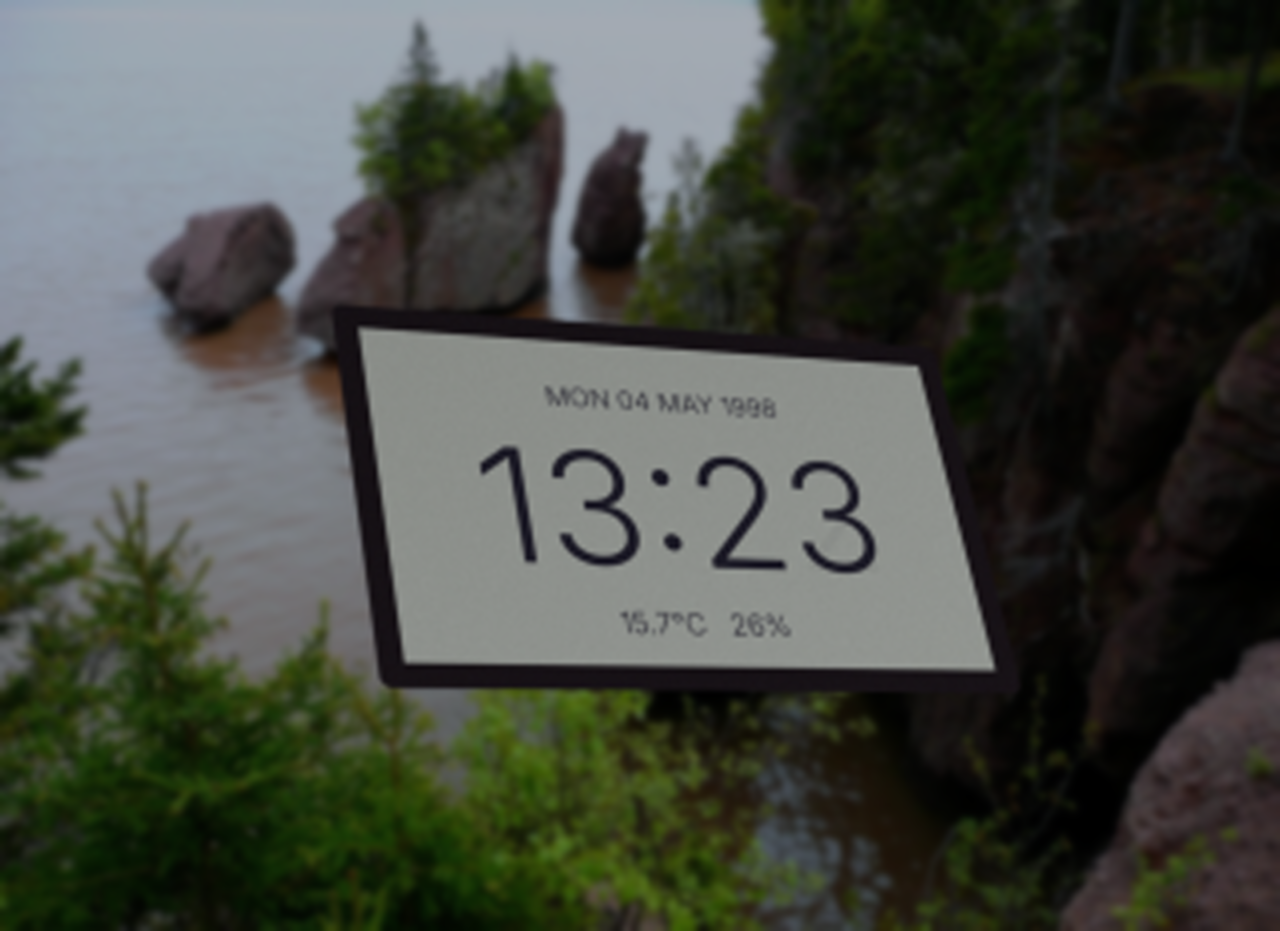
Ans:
T13:23
